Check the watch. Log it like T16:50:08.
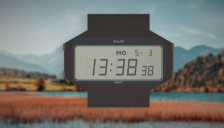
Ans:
T13:38:38
